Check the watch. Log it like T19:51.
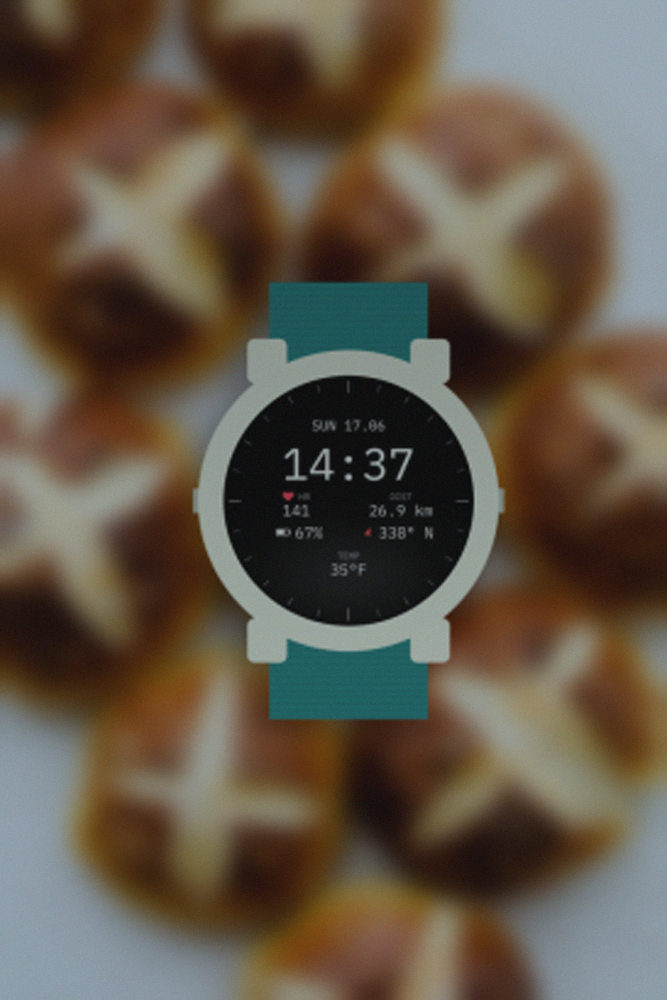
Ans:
T14:37
